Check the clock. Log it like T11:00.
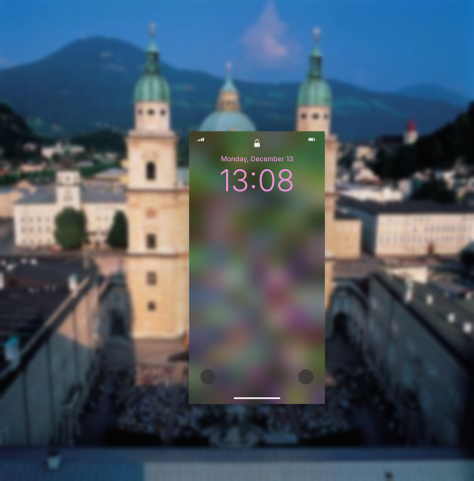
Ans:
T13:08
